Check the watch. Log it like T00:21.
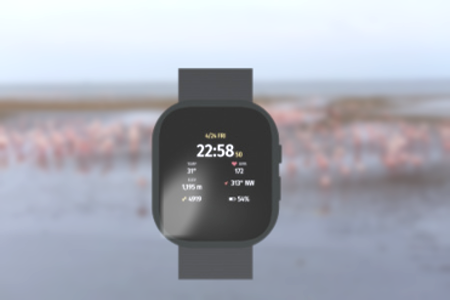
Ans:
T22:58
